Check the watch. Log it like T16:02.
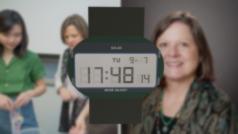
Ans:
T17:48
